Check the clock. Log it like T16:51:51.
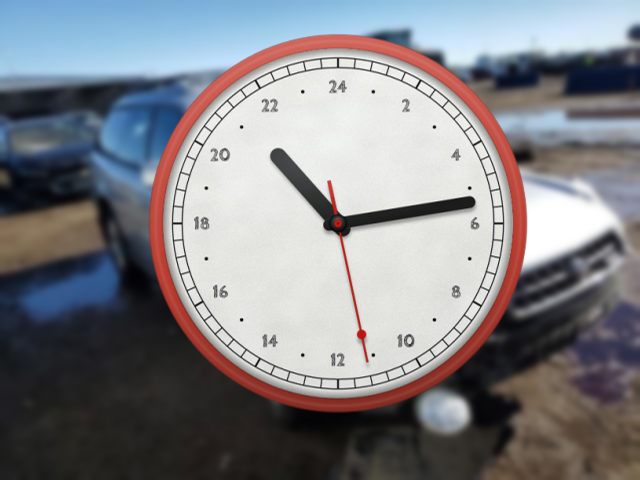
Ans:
T21:13:28
